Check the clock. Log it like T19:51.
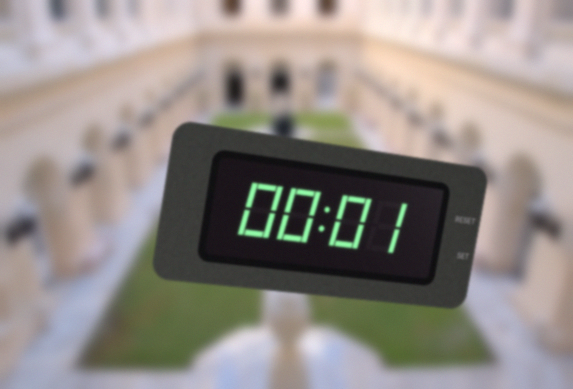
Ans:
T00:01
